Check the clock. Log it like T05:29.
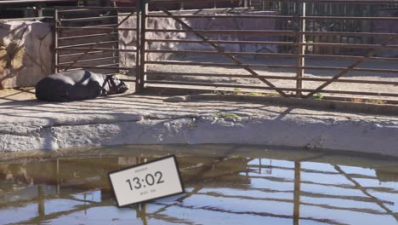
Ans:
T13:02
